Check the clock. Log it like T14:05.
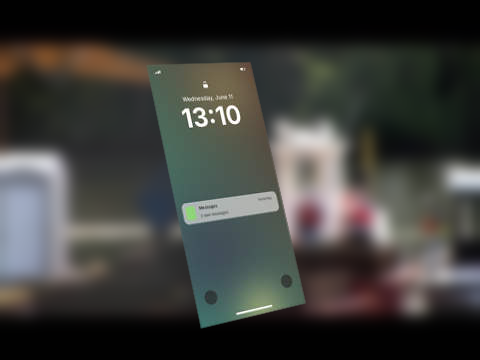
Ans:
T13:10
